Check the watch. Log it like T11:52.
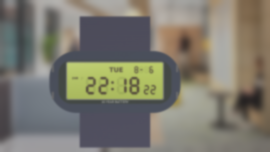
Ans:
T22:18
